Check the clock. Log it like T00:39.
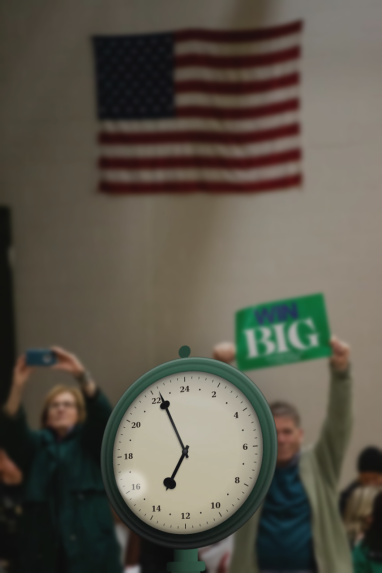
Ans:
T13:56
